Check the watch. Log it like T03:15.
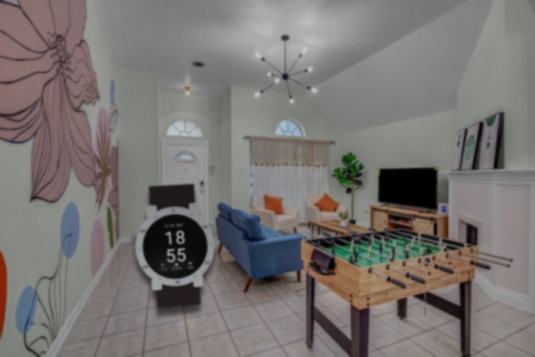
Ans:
T18:55
